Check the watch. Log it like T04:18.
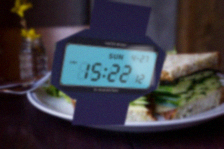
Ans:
T15:22
